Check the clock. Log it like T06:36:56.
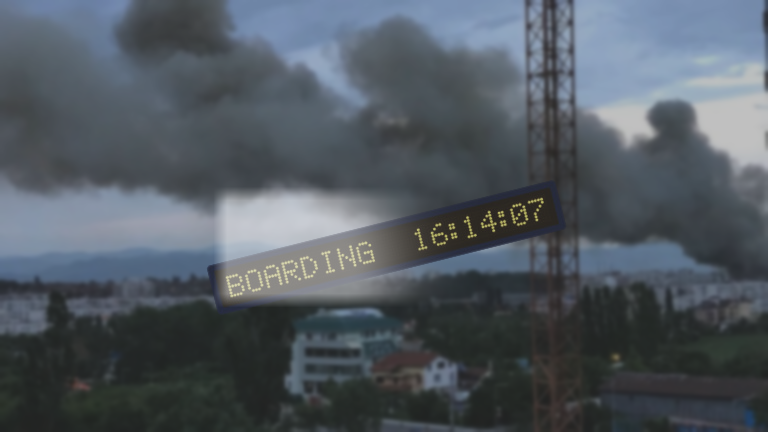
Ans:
T16:14:07
